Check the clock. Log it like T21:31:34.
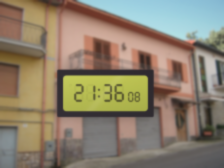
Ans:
T21:36:08
